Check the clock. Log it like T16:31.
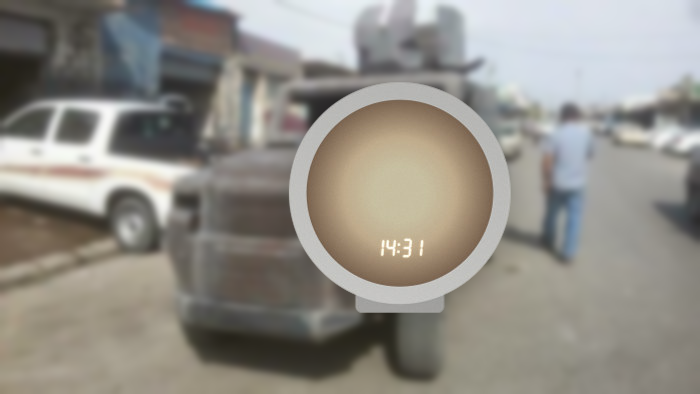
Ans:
T14:31
